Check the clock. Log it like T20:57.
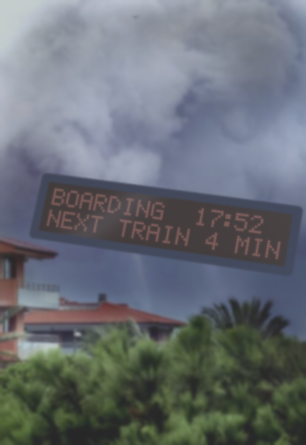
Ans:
T17:52
